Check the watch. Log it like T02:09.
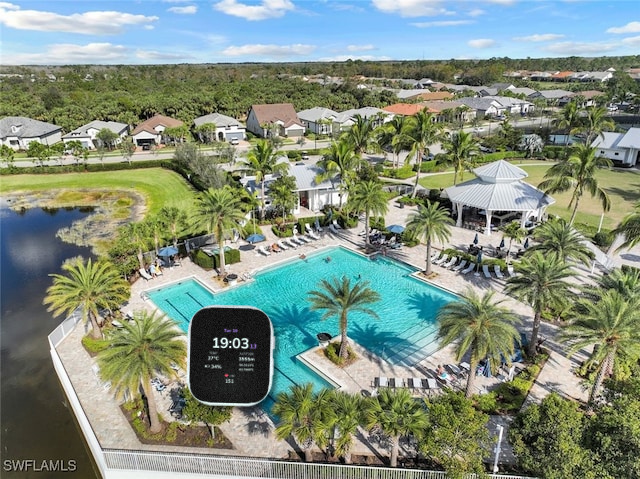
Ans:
T19:03
